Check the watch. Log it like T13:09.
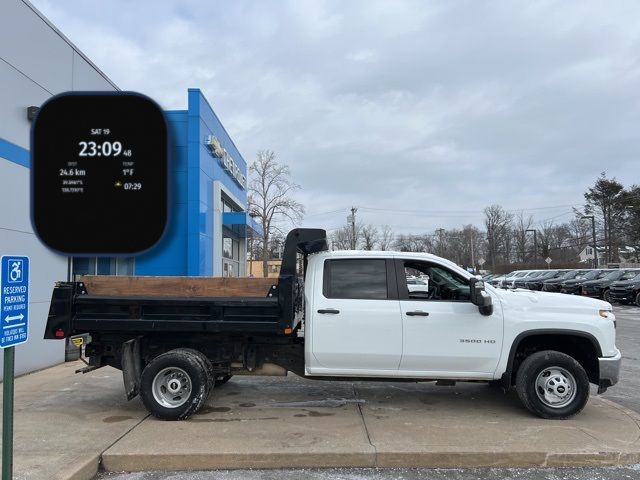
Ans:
T23:09
